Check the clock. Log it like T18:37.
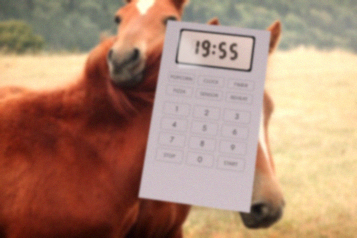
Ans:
T19:55
